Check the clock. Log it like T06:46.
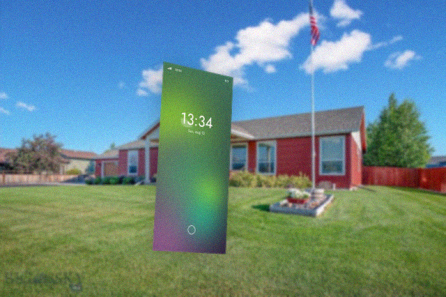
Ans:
T13:34
